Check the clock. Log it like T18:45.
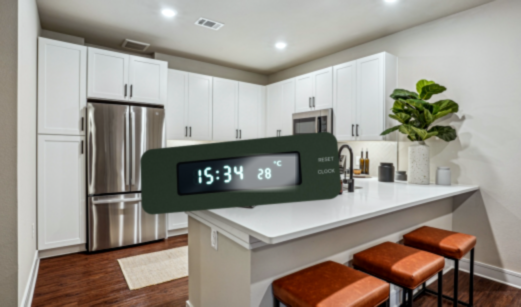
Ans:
T15:34
